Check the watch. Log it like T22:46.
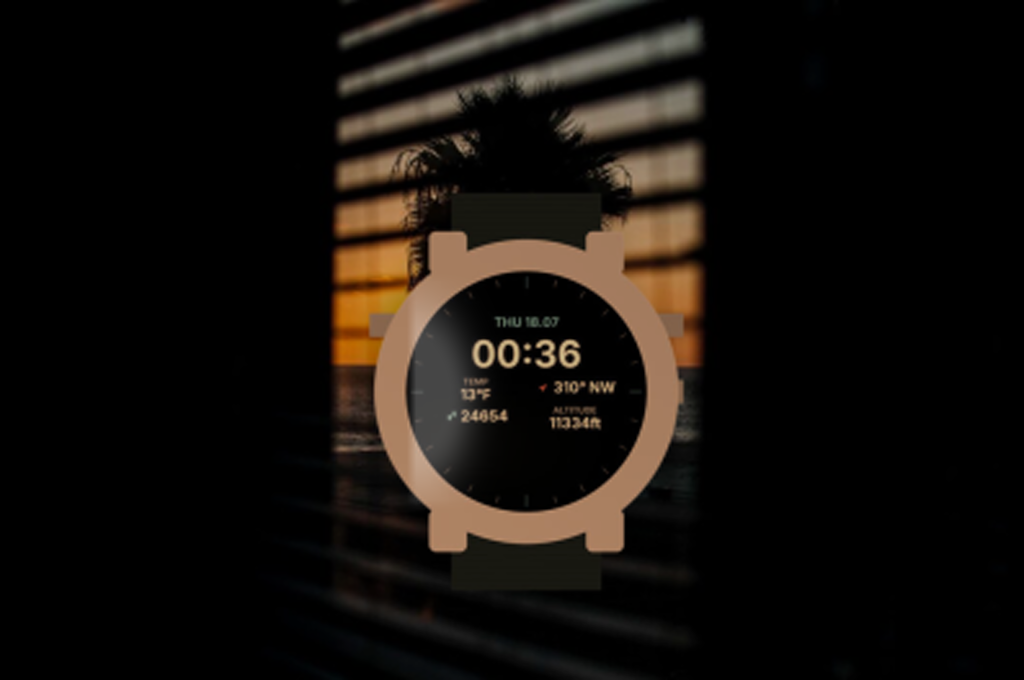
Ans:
T00:36
